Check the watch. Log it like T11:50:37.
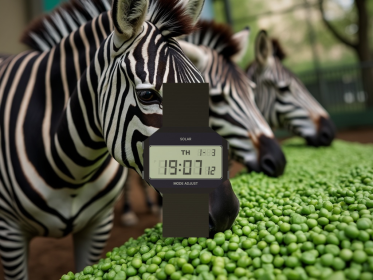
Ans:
T19:07:12
